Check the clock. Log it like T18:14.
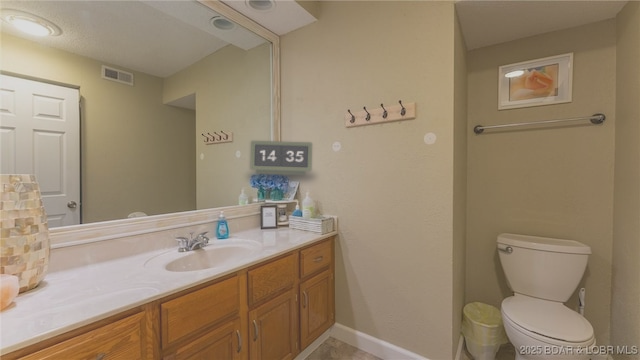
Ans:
T14:35
